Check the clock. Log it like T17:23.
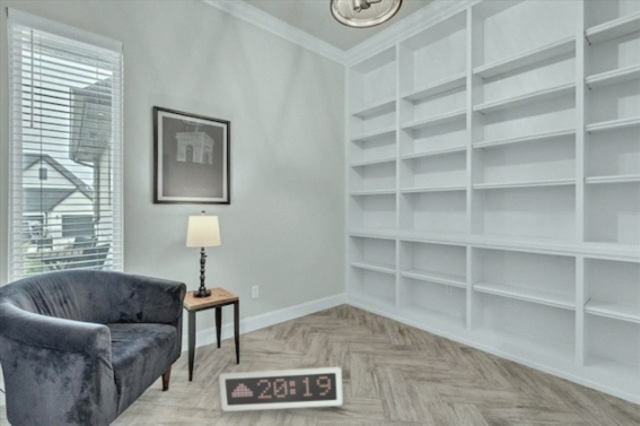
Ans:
T20:19
